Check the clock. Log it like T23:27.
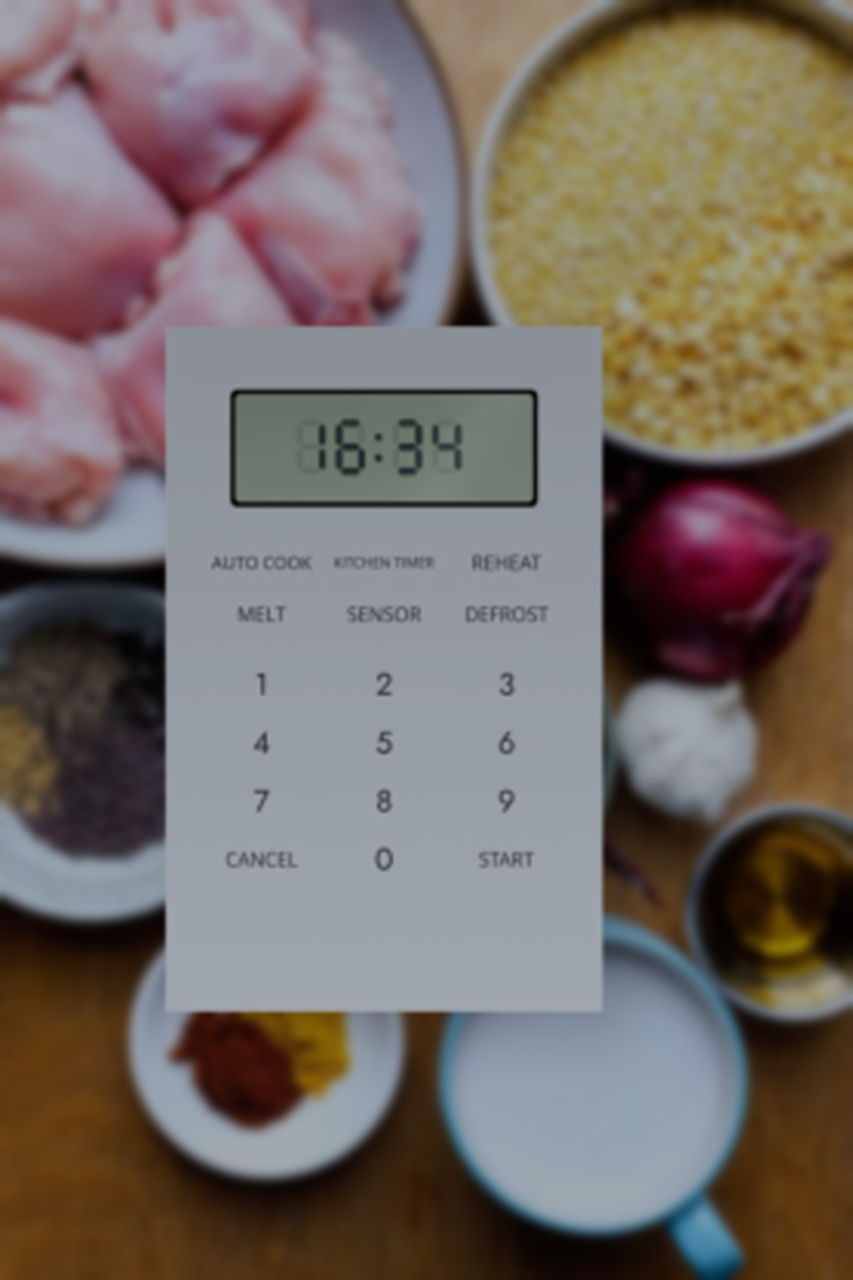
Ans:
T16:34
